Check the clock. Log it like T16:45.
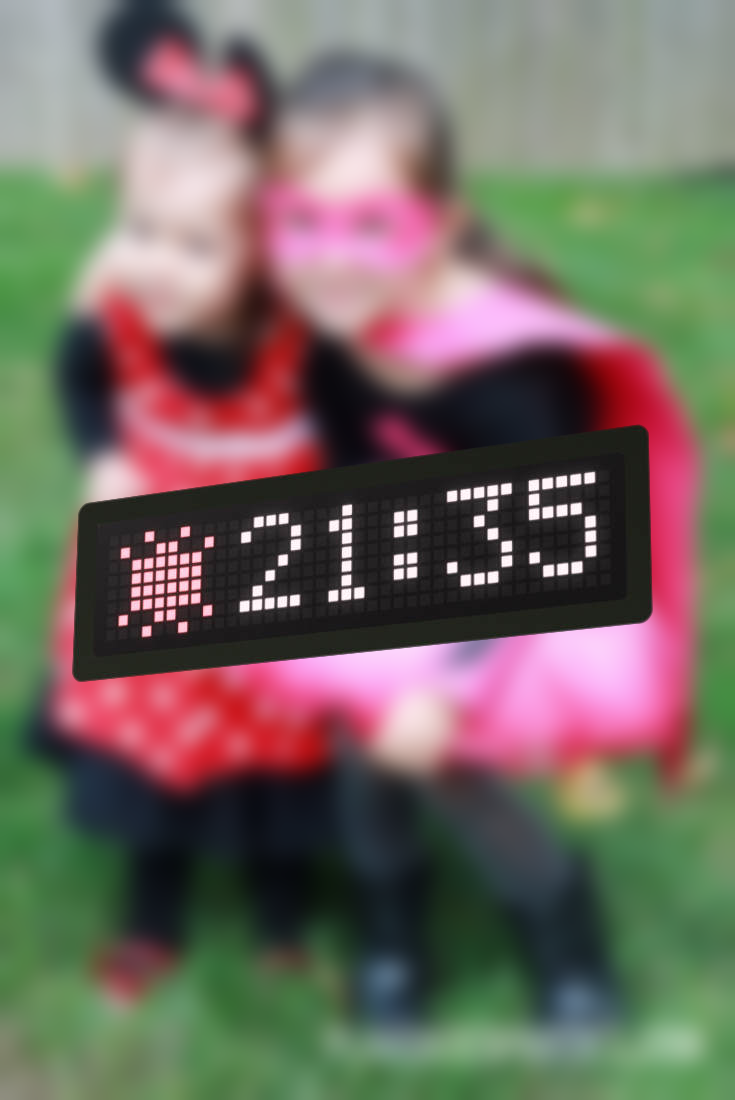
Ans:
T21:35
